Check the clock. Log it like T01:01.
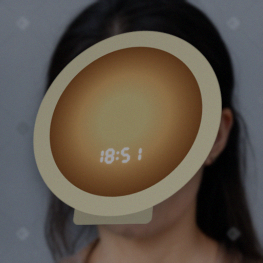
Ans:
T18:51
